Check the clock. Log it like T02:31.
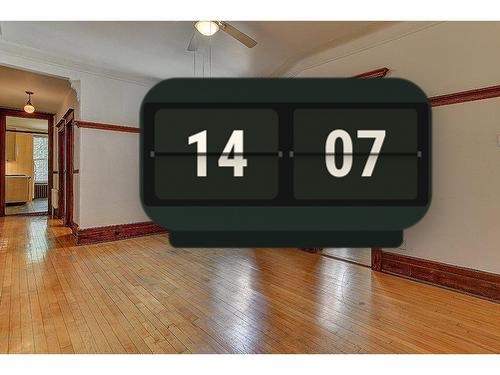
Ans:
T14:07
